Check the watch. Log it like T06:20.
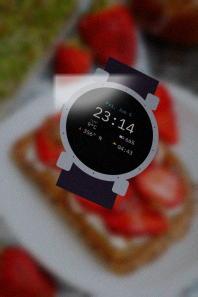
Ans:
T23:14
